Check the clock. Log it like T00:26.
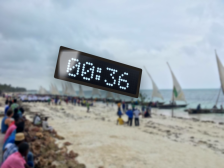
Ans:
T00:36
